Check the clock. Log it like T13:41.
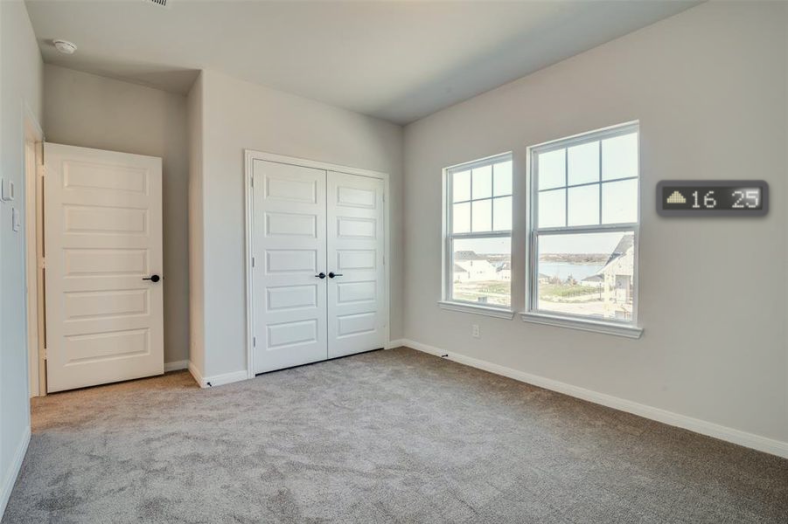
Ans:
T16:25
